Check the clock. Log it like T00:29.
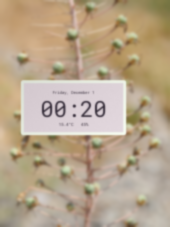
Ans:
T00:20
